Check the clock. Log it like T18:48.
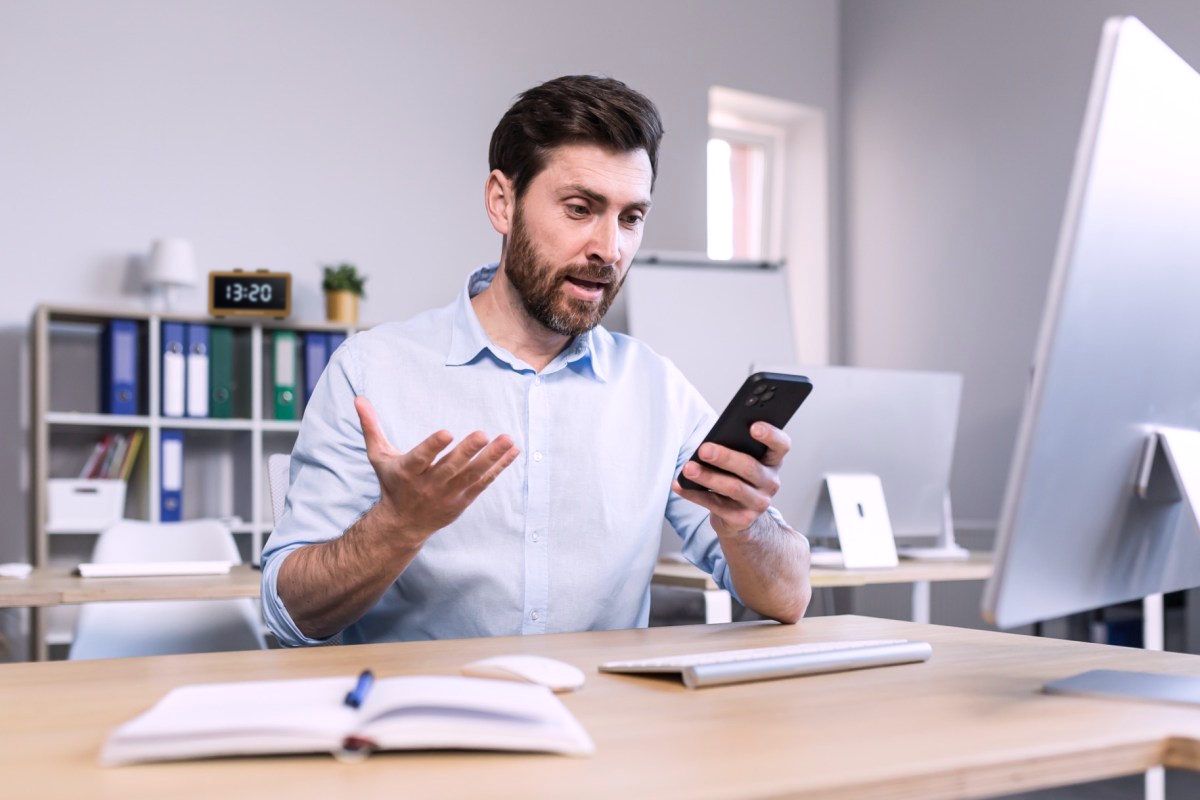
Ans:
T13:20
